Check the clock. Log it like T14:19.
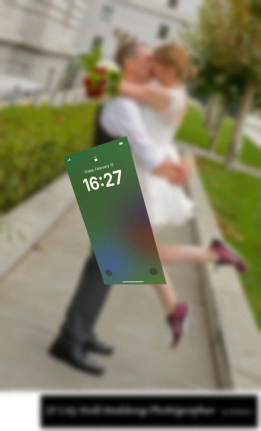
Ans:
T16:27
